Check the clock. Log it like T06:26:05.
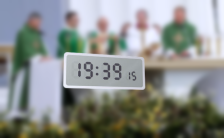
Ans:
T19:39:15
